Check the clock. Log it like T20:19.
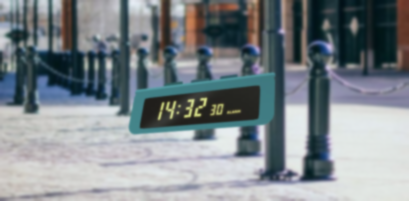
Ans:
T14:32
